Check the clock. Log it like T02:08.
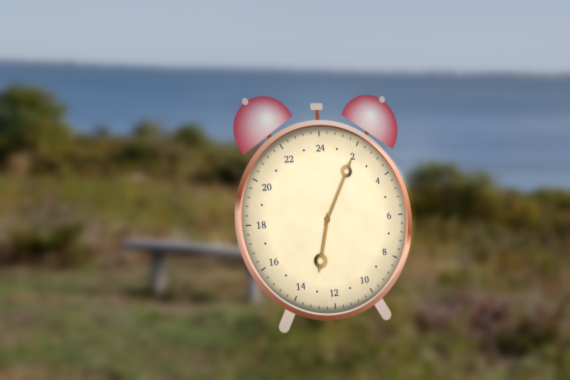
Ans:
T13:05
